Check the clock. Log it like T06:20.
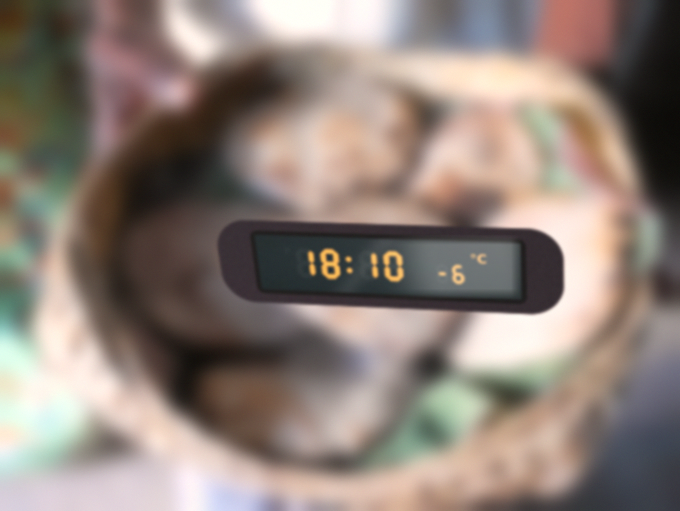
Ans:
T18:10
